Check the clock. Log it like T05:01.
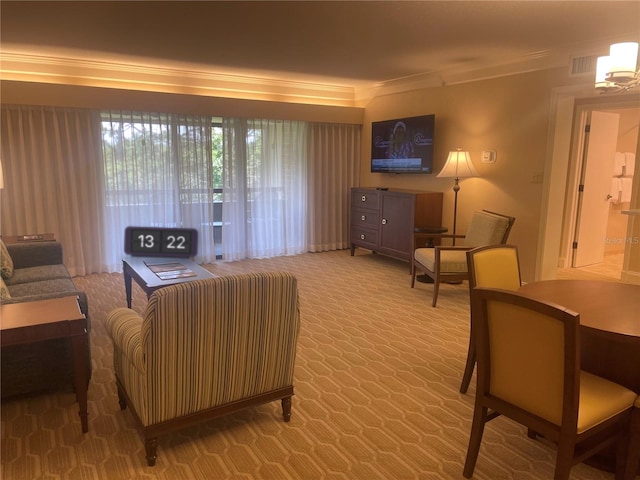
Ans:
T13:22
